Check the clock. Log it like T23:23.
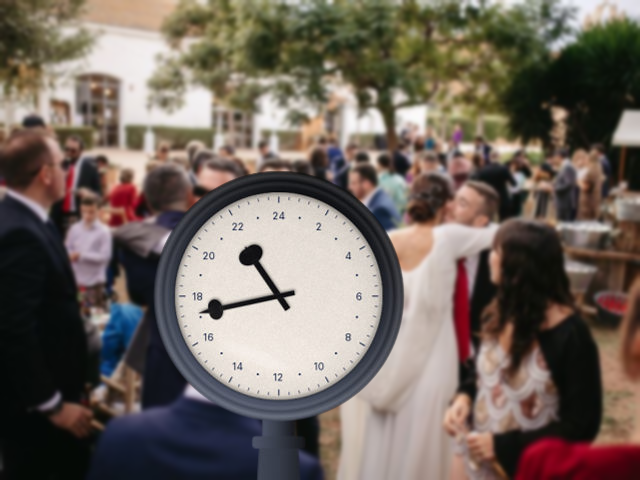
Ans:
T21:43
